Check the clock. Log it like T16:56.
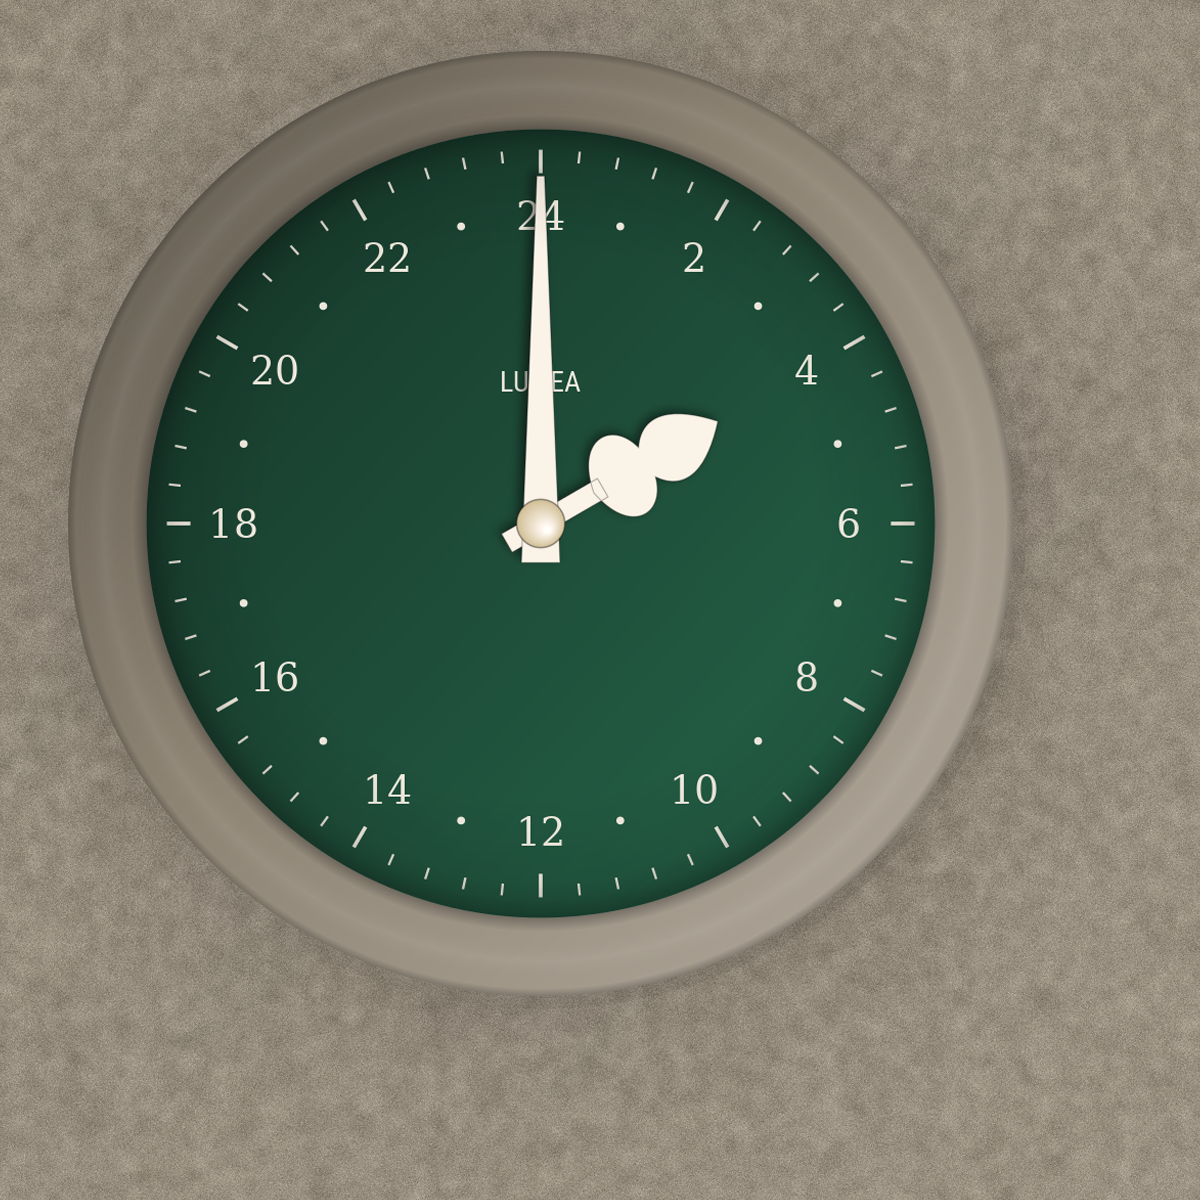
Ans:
T04:00
